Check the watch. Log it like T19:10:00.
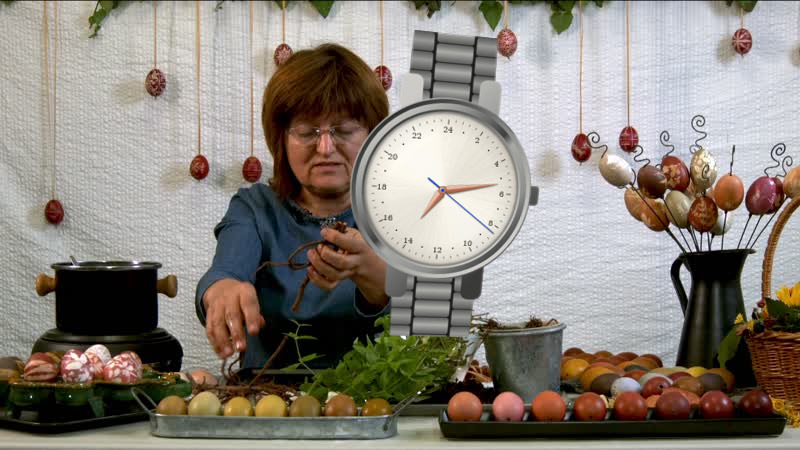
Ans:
T14:13:21
